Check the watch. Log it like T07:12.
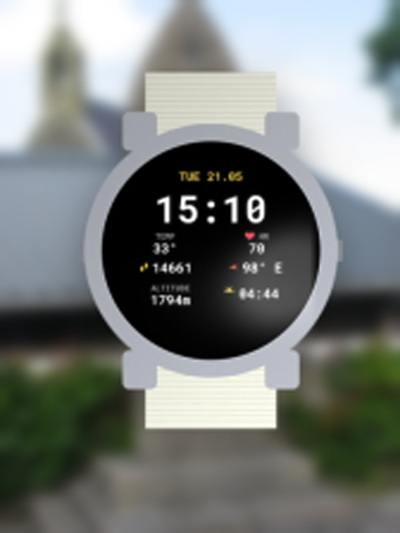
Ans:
T15:10
